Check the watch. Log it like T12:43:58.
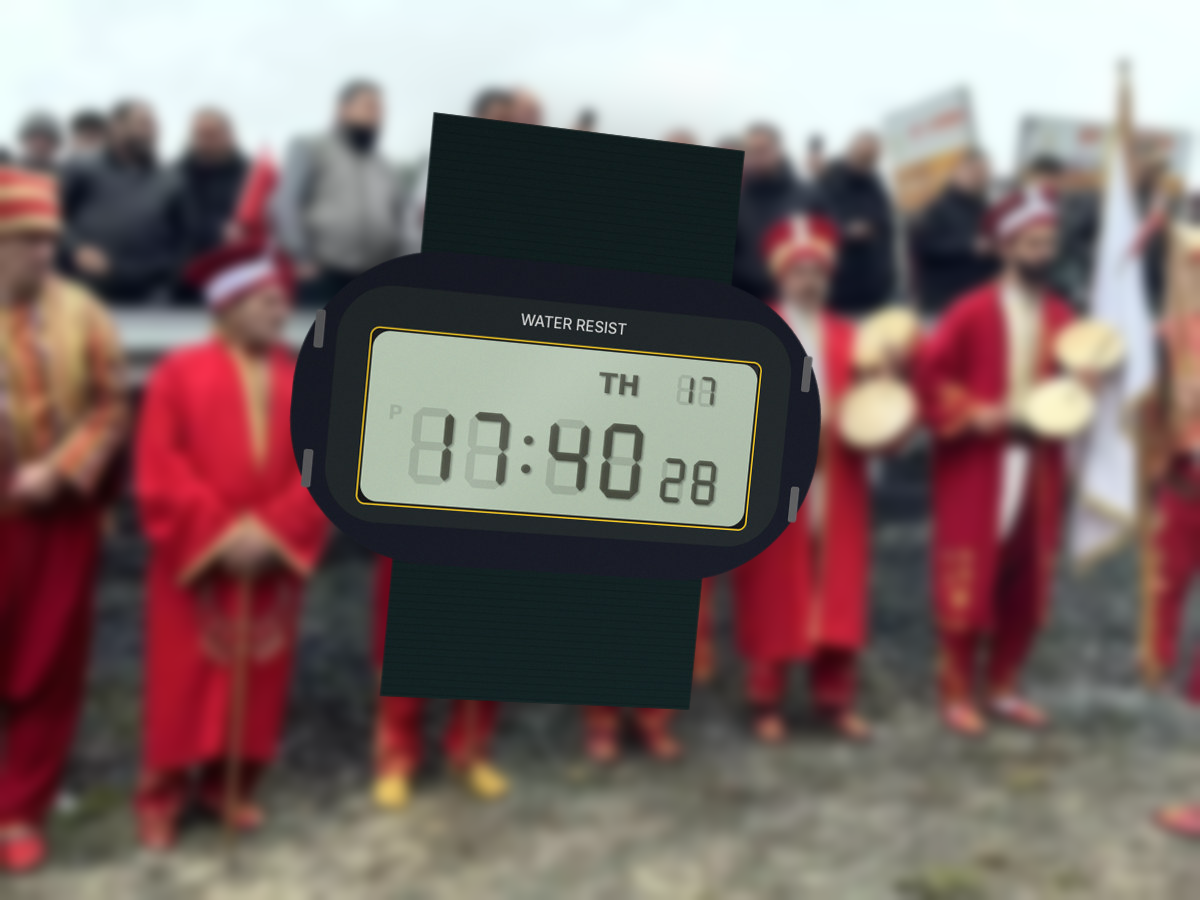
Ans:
T17:40:28
